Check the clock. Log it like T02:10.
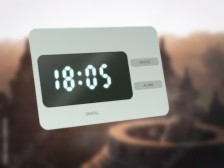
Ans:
T18:05
